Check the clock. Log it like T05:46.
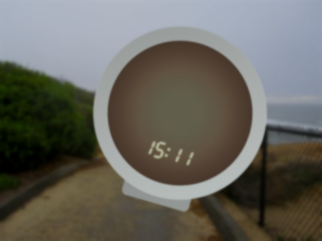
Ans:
T15:11
